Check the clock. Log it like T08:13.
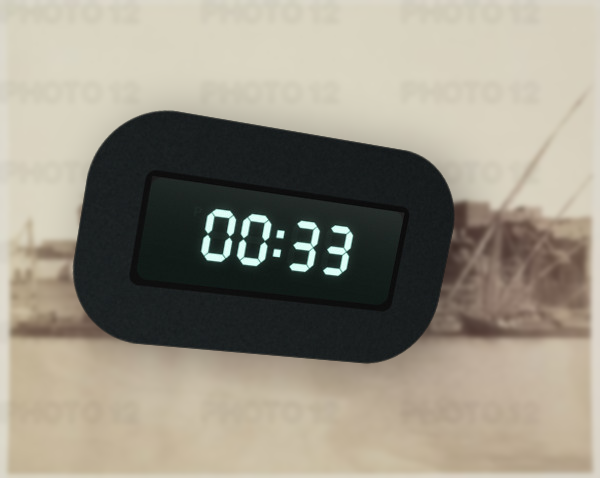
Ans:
T00:33
